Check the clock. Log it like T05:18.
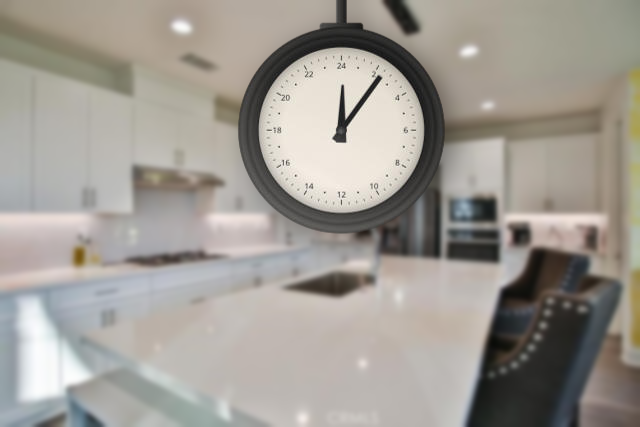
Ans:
T00:06
